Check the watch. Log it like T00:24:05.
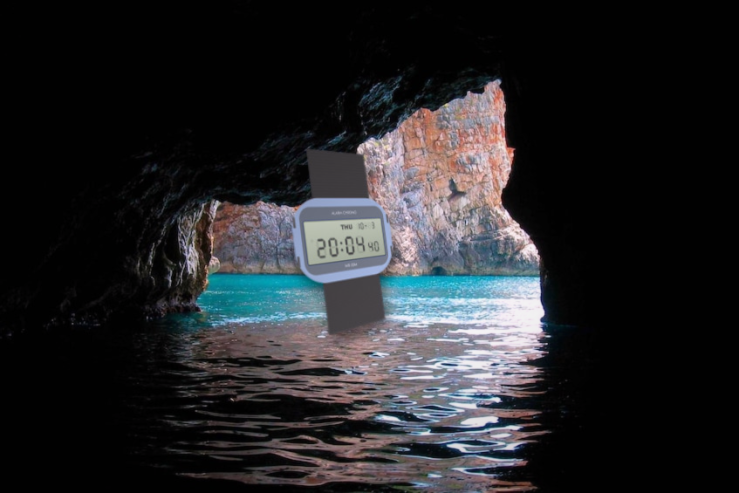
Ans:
T20:04:40
